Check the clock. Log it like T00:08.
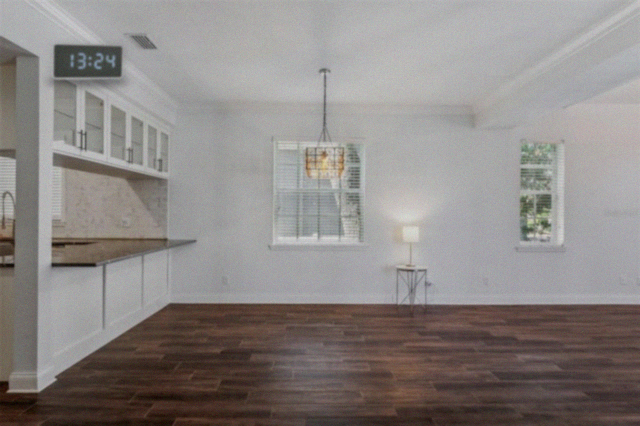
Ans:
T13:24
